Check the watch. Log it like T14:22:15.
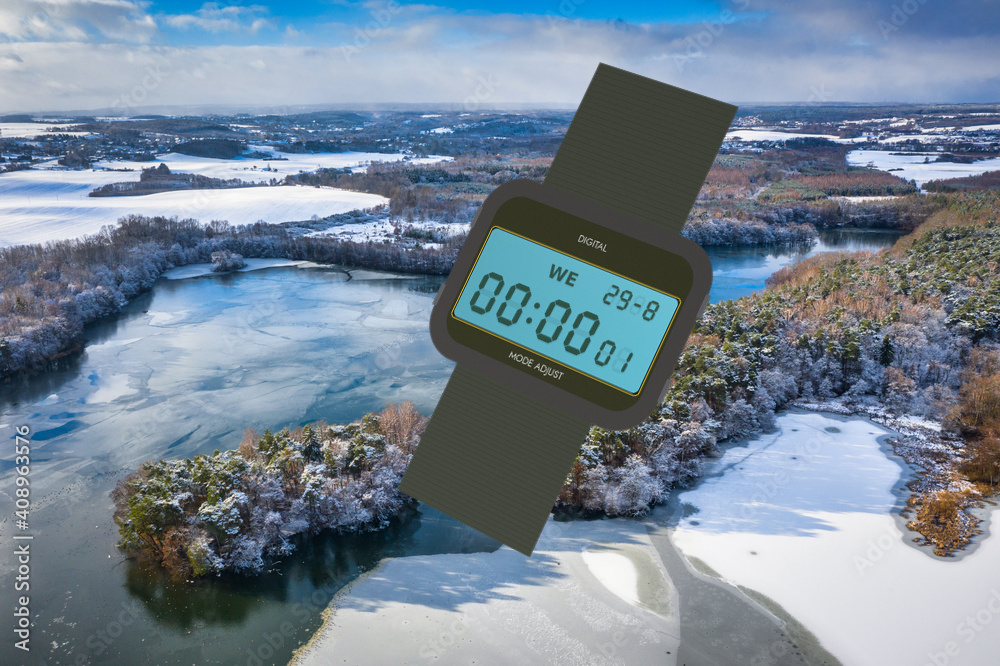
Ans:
T00:00:01
